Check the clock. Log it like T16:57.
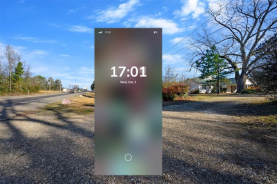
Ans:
T17:01
